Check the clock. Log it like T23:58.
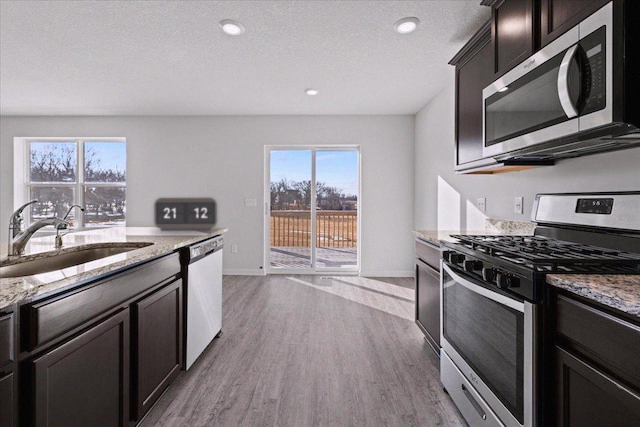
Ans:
T21:12
